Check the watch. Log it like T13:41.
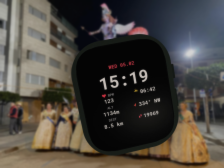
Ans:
T15:19
